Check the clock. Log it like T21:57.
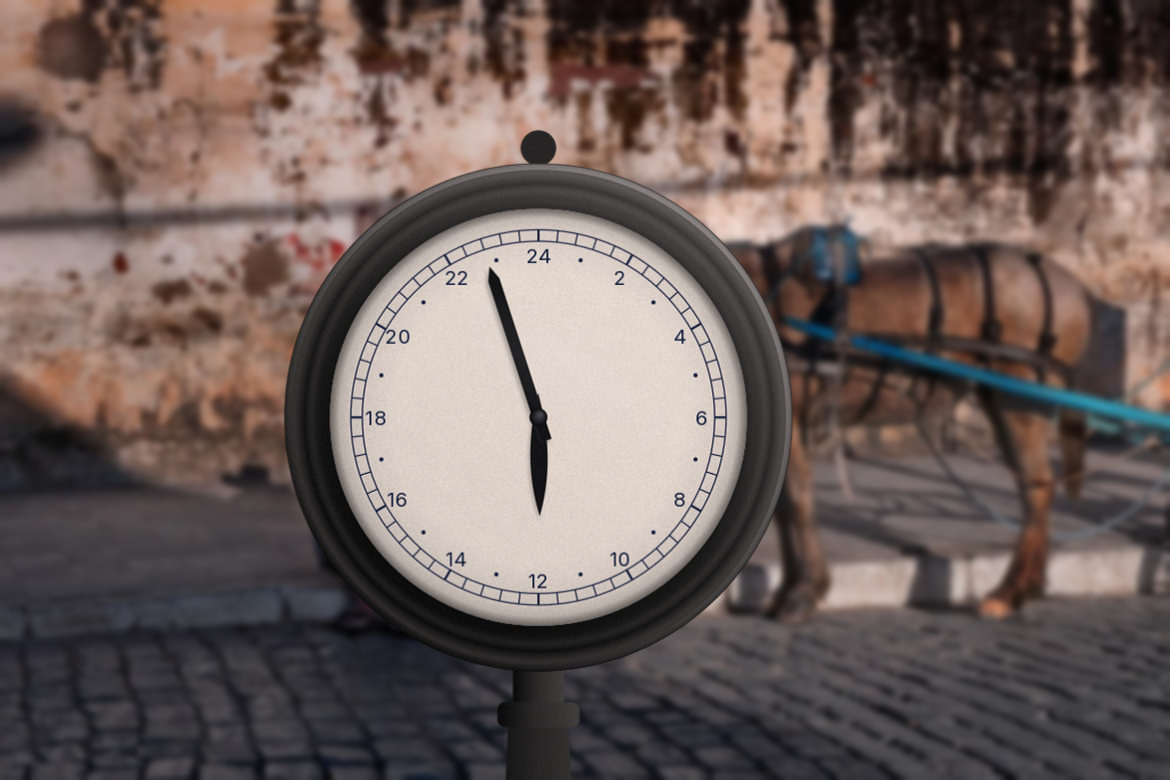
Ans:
T11:57
